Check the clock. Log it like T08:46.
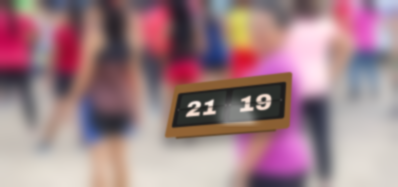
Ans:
T21:19
